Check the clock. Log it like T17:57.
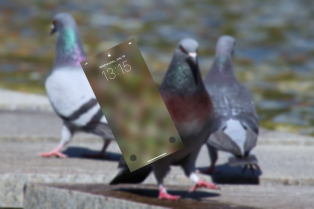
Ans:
T13:15
